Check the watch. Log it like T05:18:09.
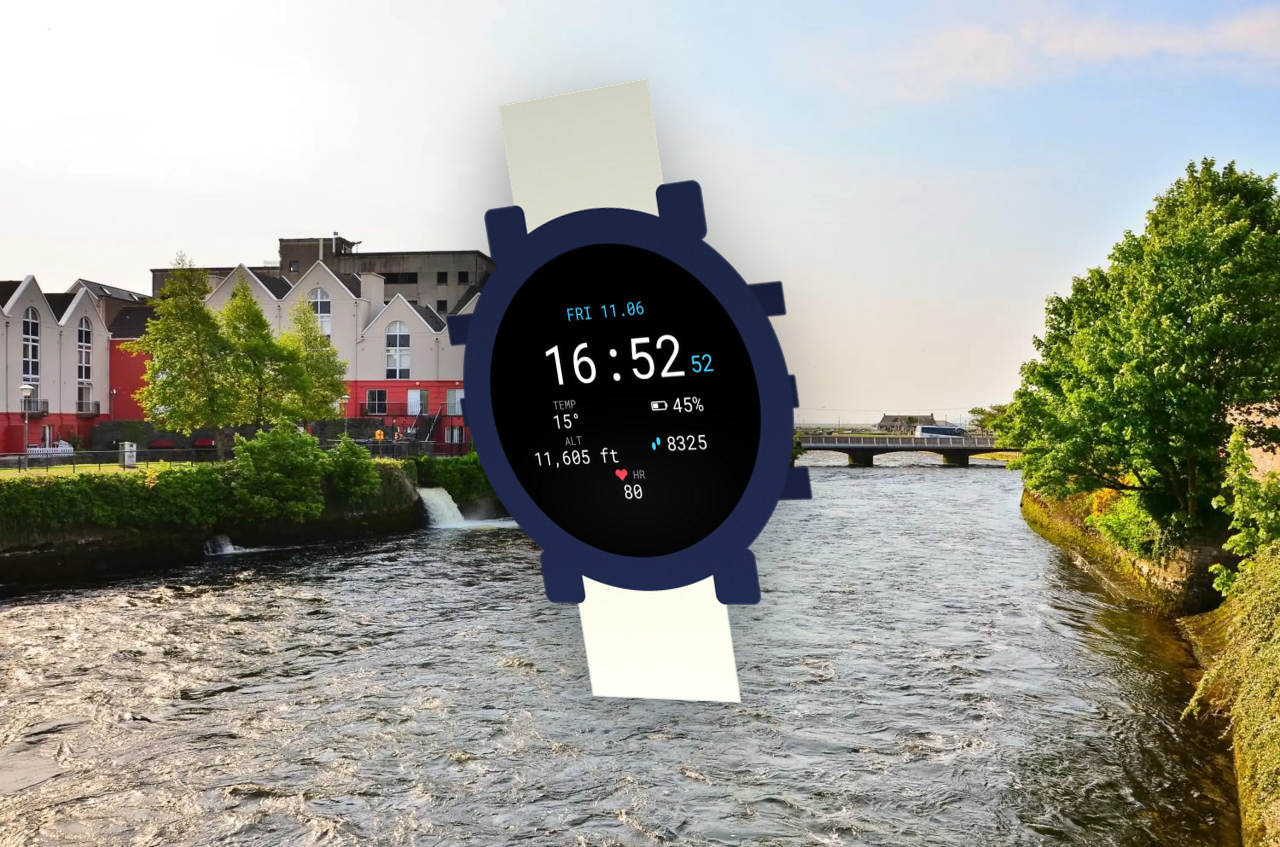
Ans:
T16:52:52
